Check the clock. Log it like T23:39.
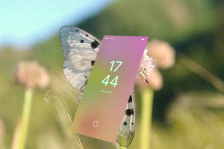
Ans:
T17:44
